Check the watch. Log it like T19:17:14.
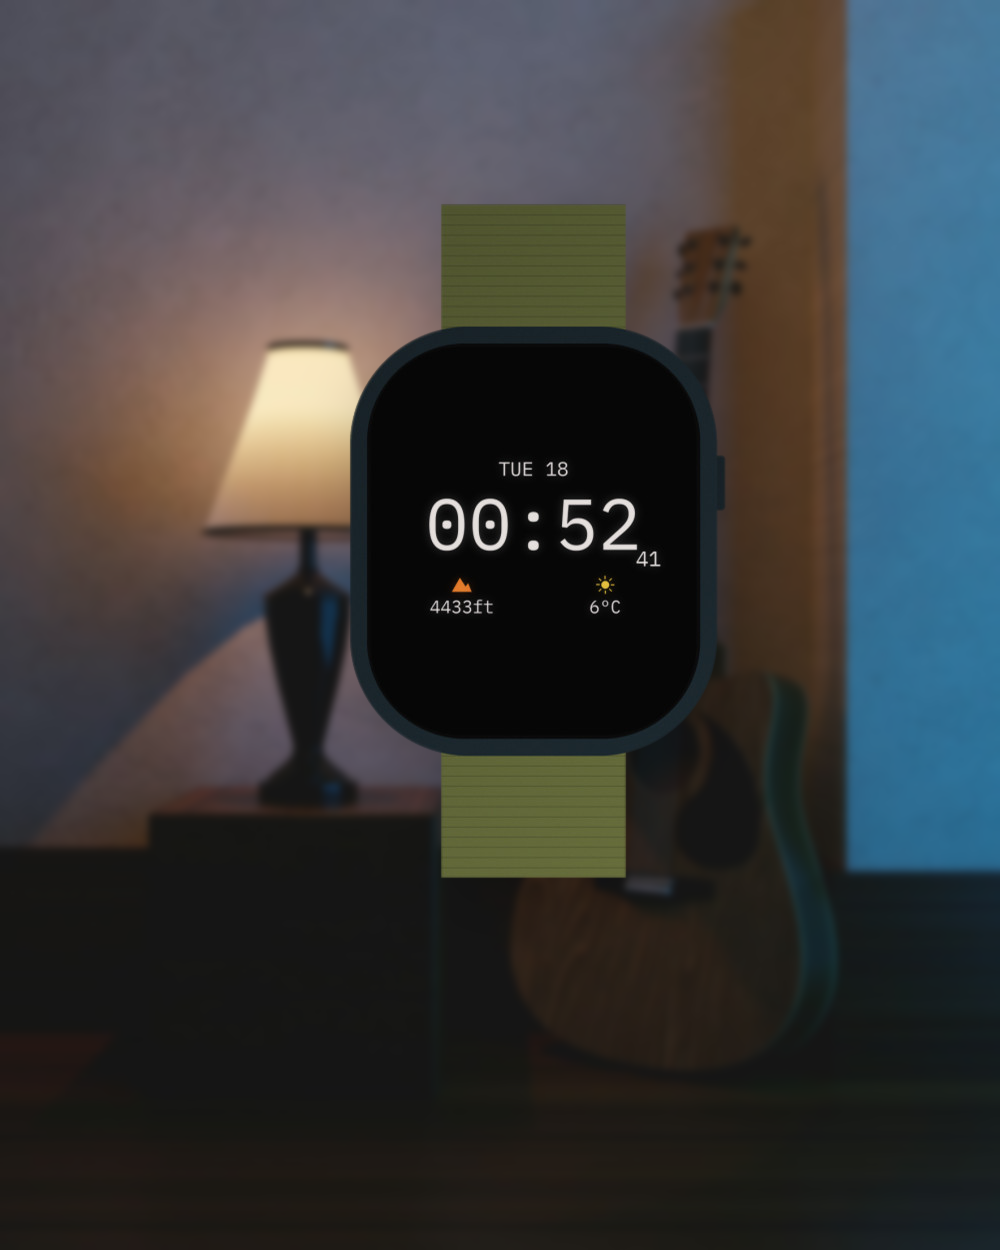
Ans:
T00:52:41
